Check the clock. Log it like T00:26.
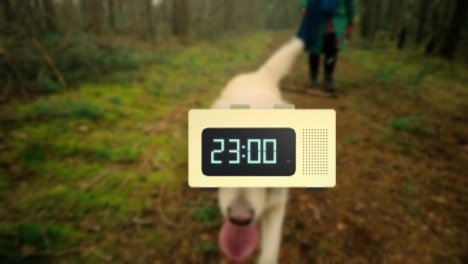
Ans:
T23:00
